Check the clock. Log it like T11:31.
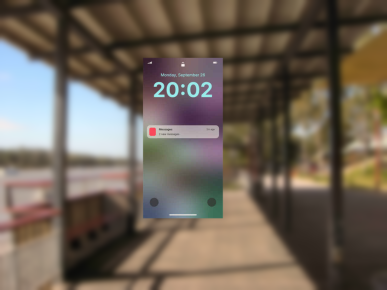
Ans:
T20:02
